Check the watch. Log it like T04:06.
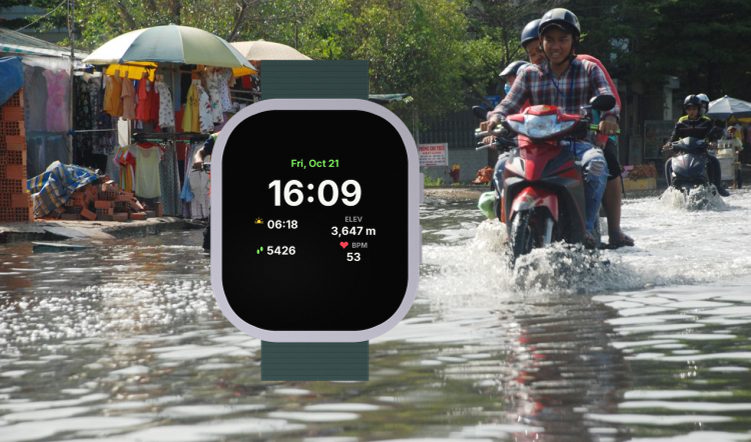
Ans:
T16:09
